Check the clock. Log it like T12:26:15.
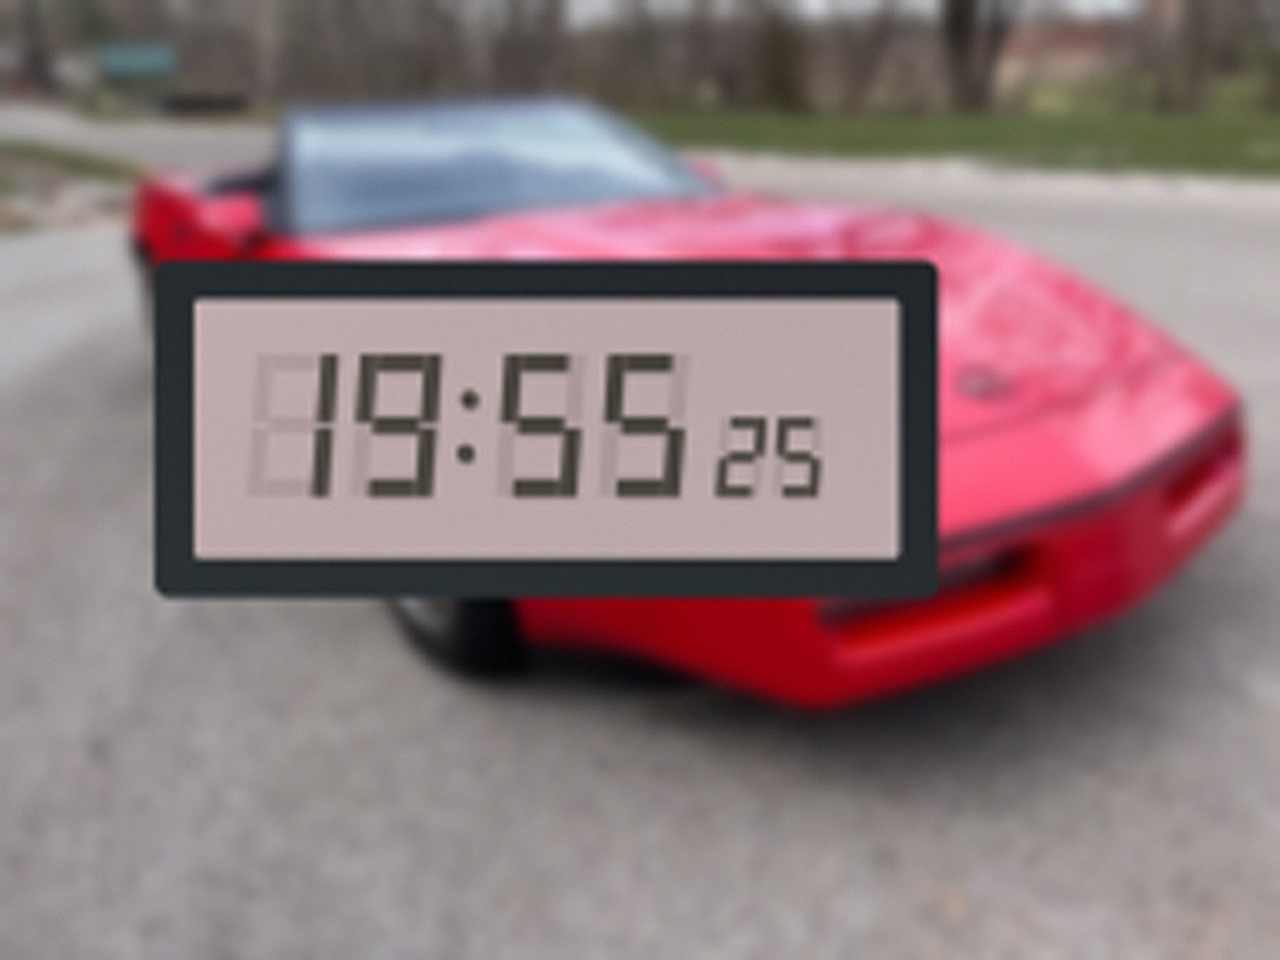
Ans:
T19:55:25
